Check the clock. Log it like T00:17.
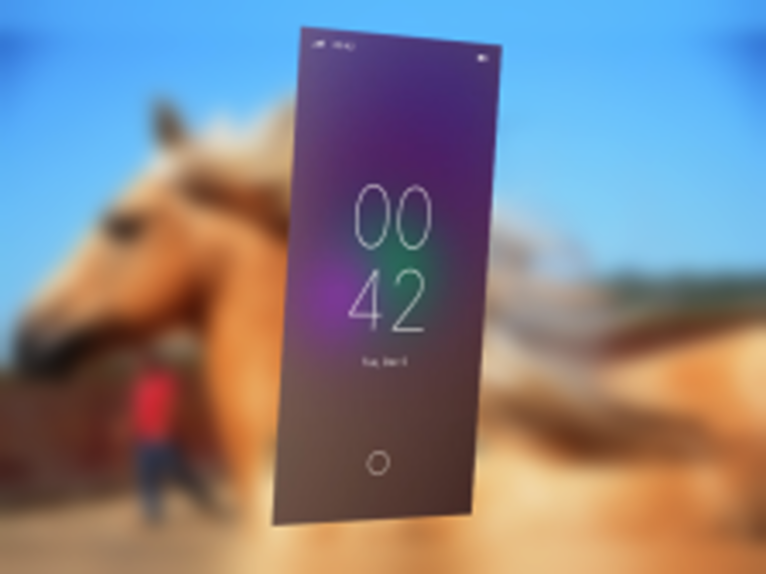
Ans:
T00:42
